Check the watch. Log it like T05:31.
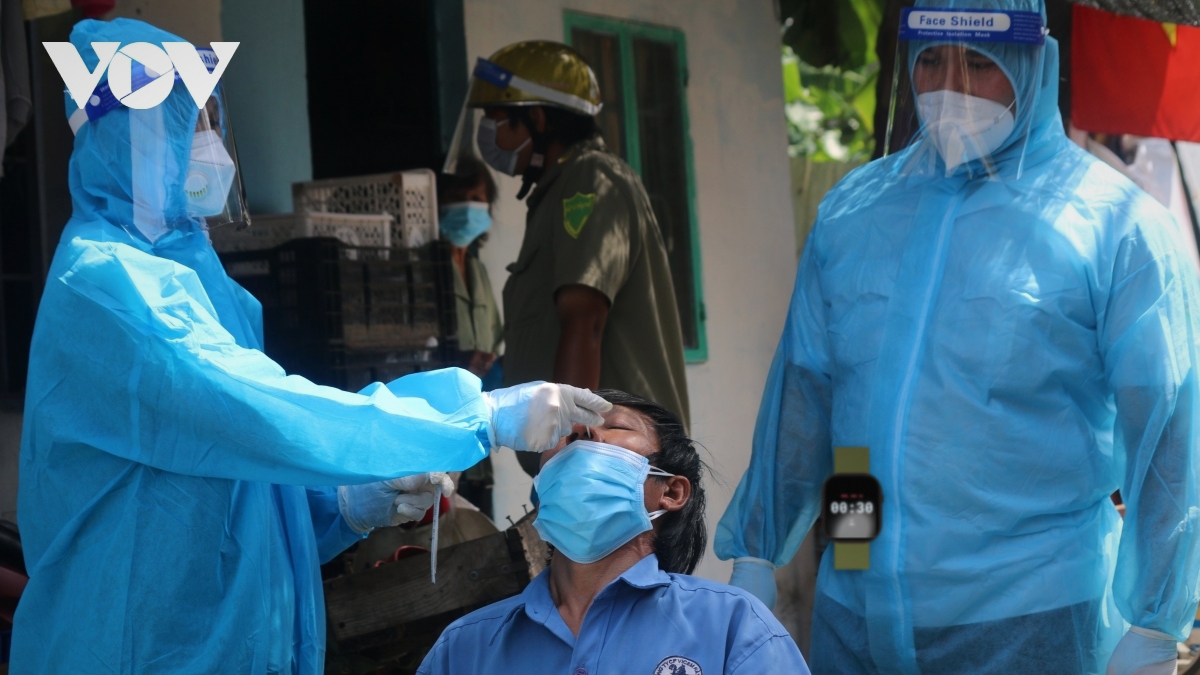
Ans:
T00:30
